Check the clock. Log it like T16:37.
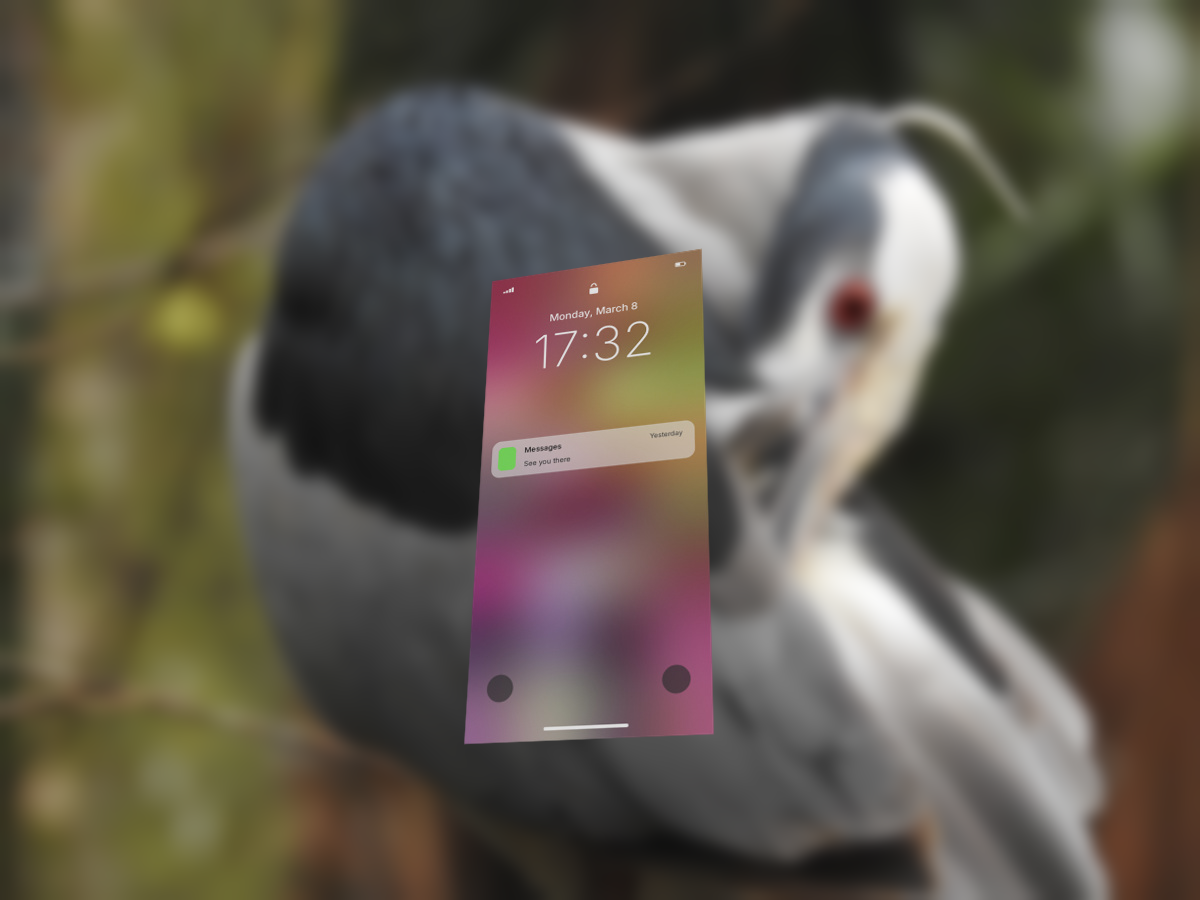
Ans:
T17:32
